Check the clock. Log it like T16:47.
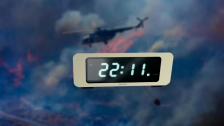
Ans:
T22:11
